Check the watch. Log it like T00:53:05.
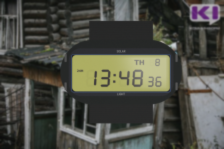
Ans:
T13:48:36
